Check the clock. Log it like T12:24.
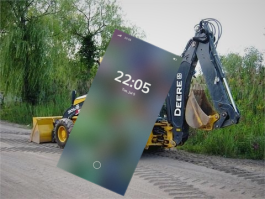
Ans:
T22:05
